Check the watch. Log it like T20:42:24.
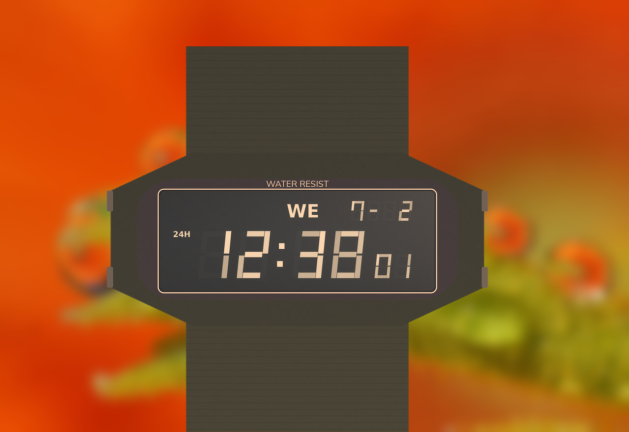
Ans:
T12:38:01
